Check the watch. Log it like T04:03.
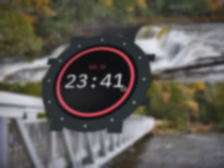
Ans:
T23:41
